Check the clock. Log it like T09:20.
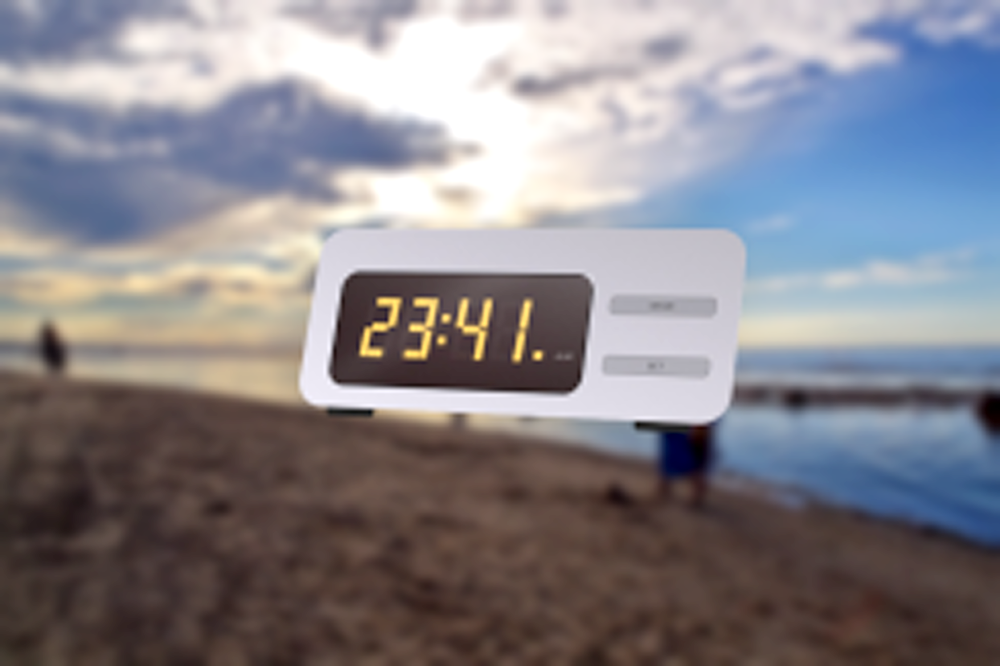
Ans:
T23:41
